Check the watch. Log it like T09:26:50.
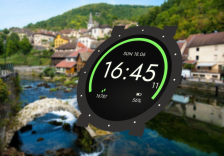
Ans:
T16:45:11
